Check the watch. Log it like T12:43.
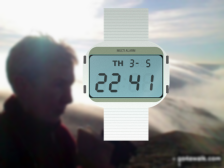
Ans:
T22:41
